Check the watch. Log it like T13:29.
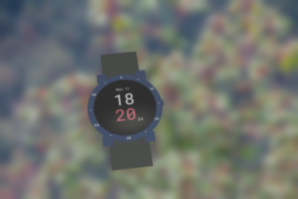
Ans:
T18:20
